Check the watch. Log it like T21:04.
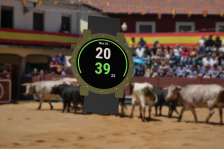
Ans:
T20:39
